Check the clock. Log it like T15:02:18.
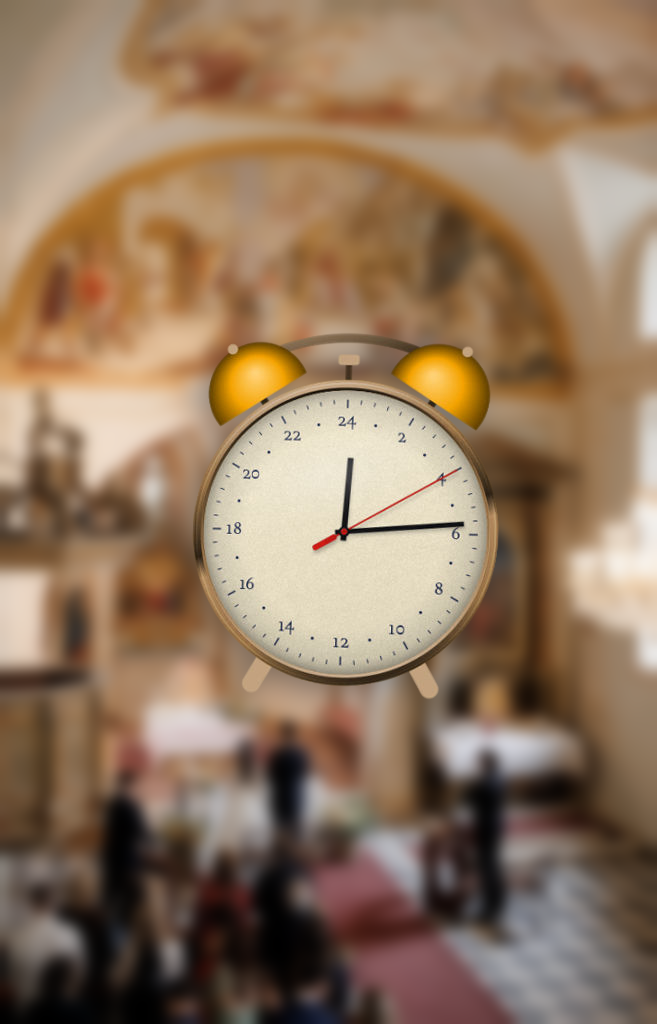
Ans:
T00:14:10
